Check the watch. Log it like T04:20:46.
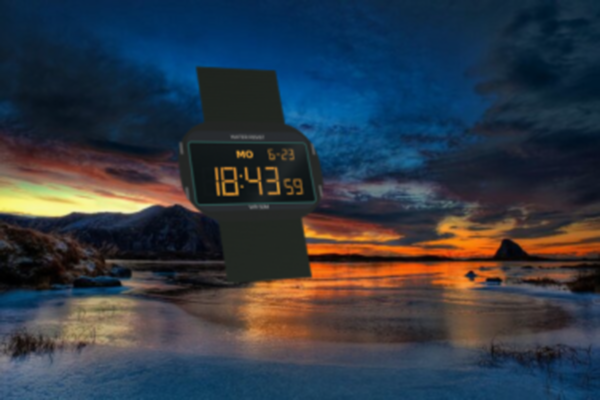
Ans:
T18:43:59
